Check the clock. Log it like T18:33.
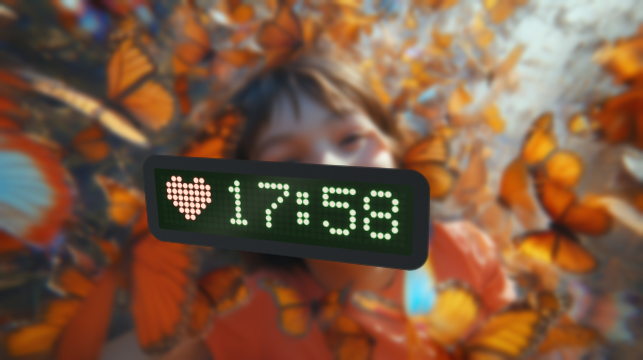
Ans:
T17:58
